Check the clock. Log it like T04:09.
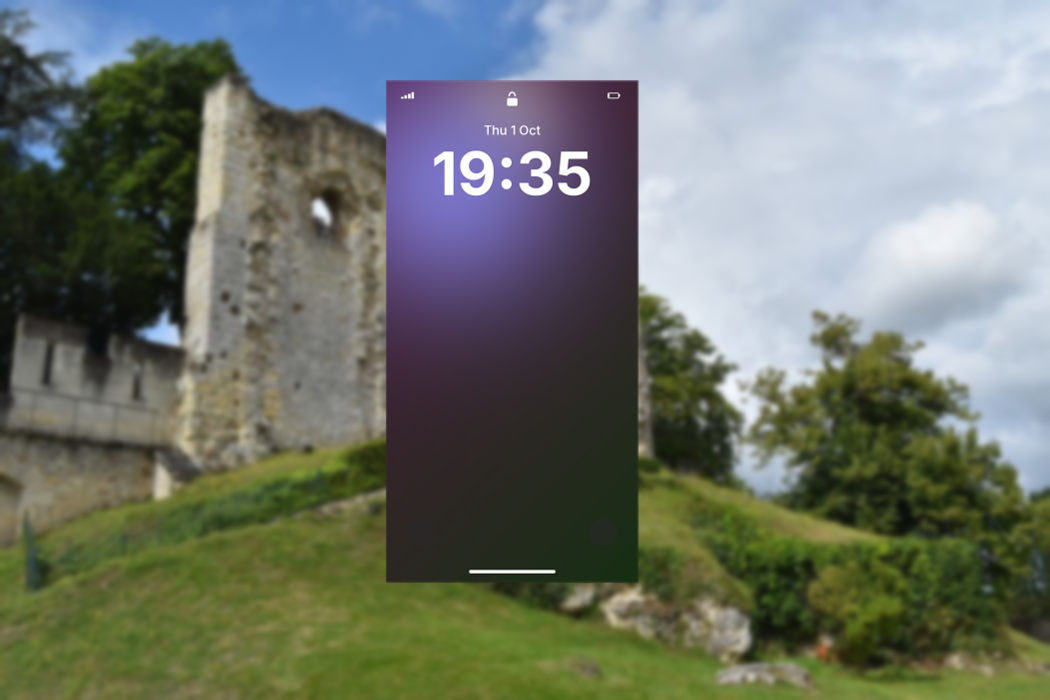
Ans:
T19:35
